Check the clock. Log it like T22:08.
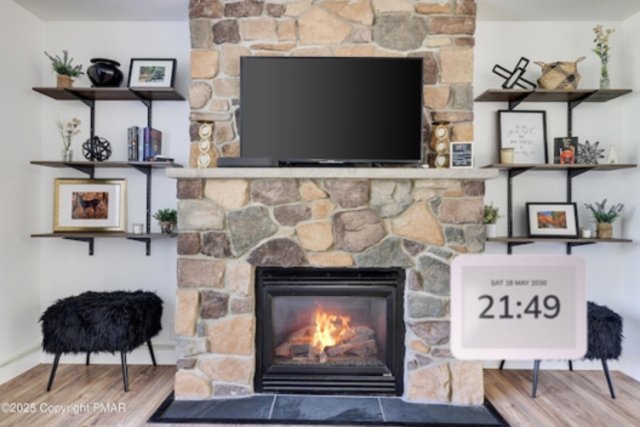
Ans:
T21:49
